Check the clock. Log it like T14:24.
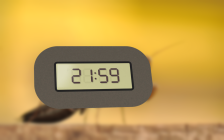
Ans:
T21:59
